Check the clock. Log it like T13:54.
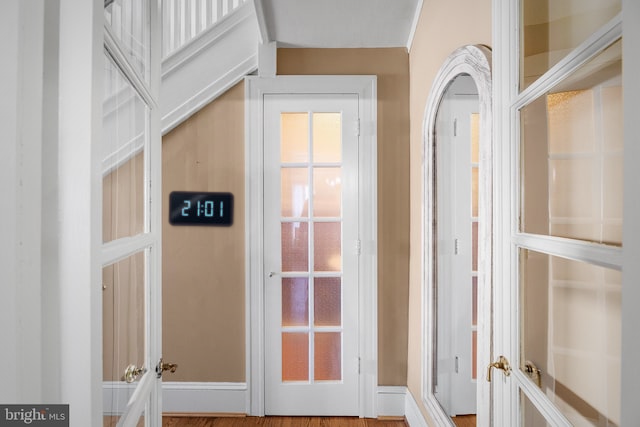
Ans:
T21:01
